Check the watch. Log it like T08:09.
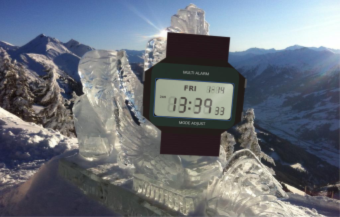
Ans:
T13:39
